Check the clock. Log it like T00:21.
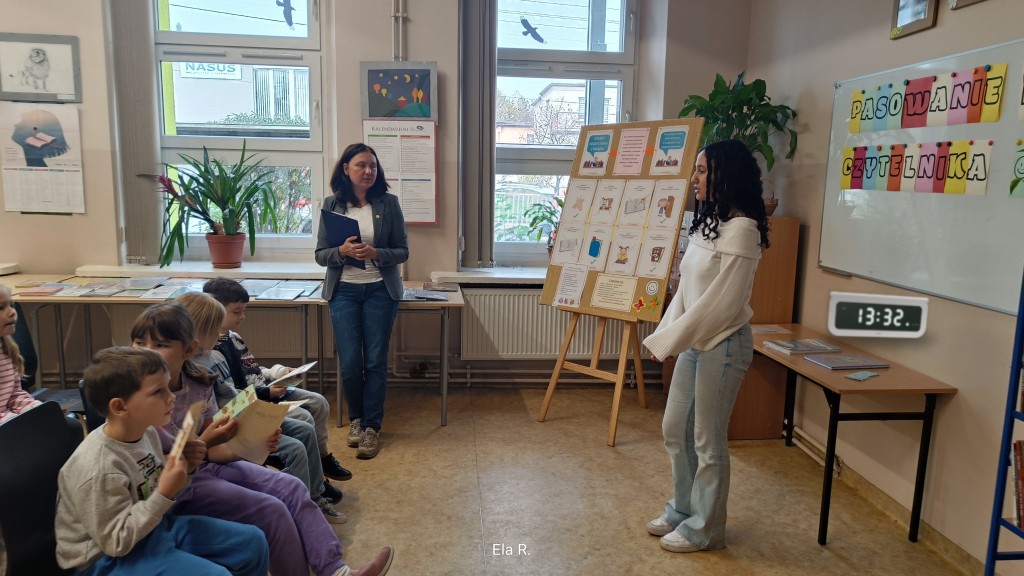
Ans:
T13:32
